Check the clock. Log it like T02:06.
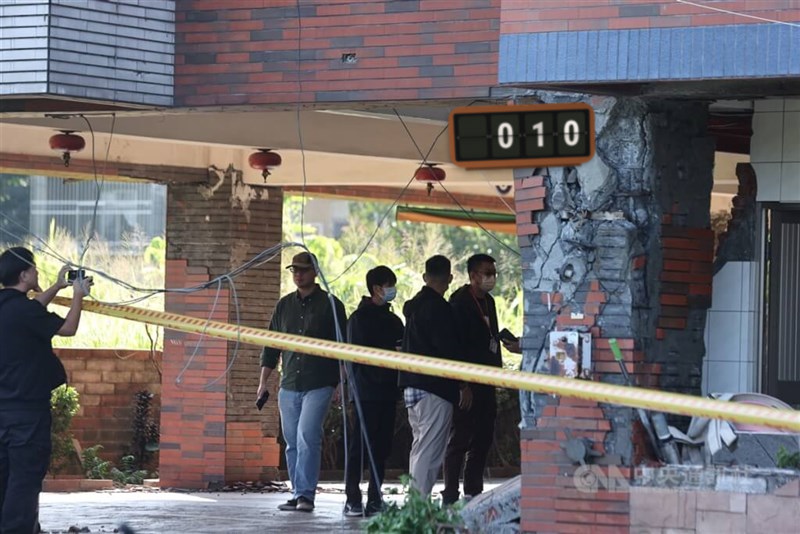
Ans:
T00:10
